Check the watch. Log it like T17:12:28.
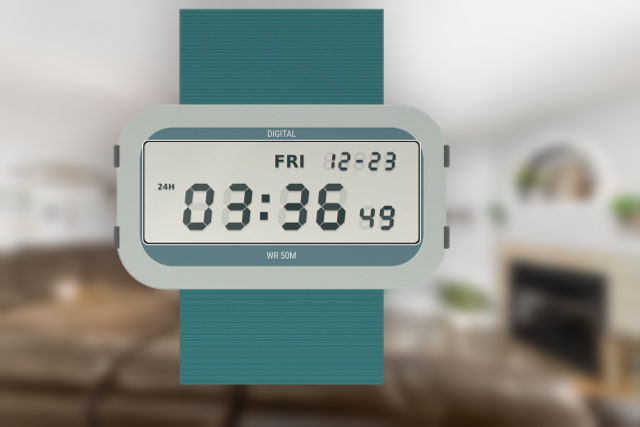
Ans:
T03:36:49
